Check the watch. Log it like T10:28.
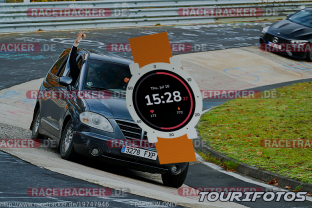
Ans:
T15:28
